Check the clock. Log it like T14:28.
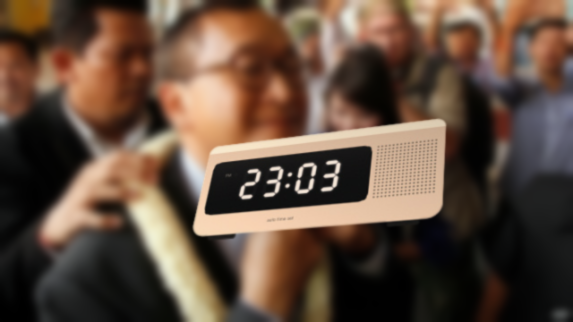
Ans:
T23:03
